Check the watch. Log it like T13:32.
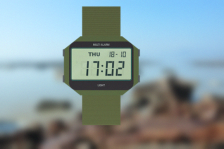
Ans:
T17:02
